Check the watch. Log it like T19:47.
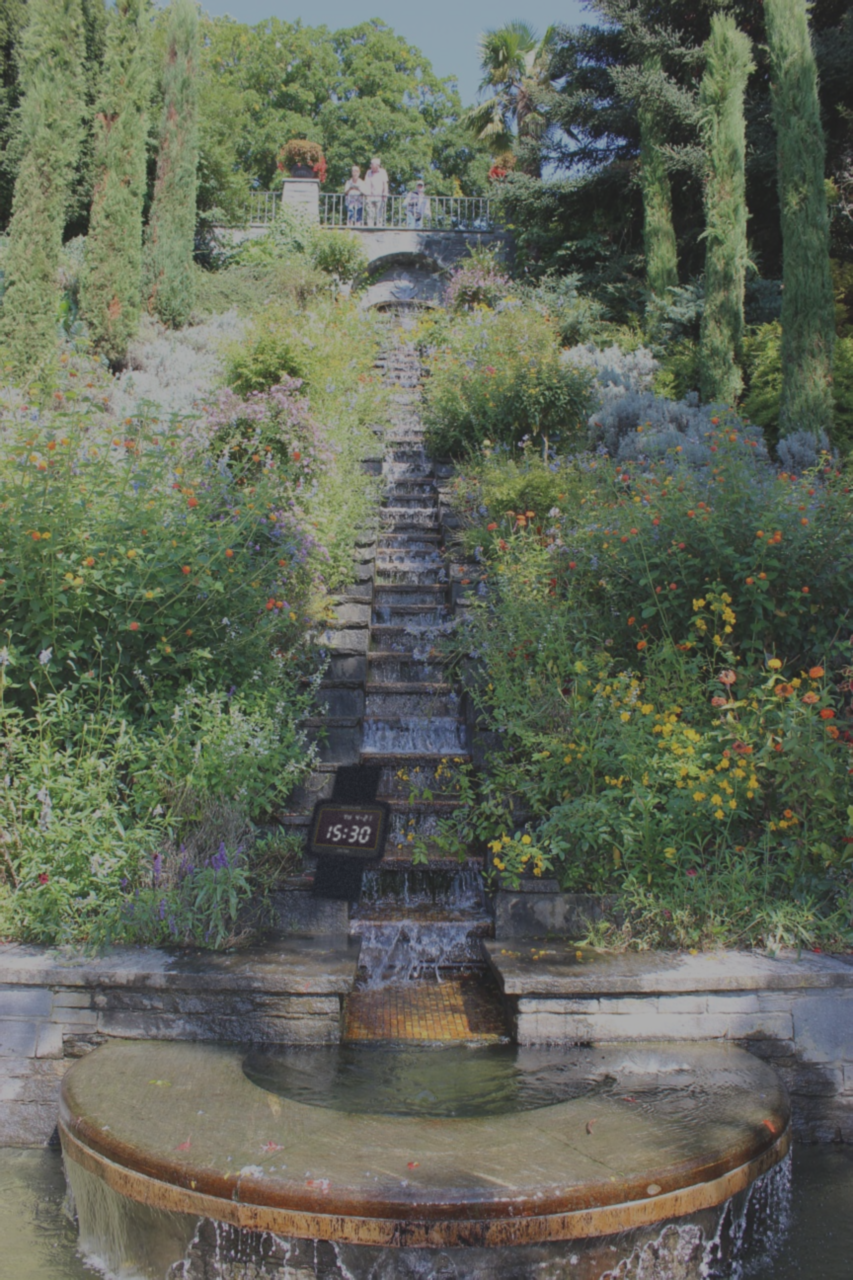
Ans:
T15:30
